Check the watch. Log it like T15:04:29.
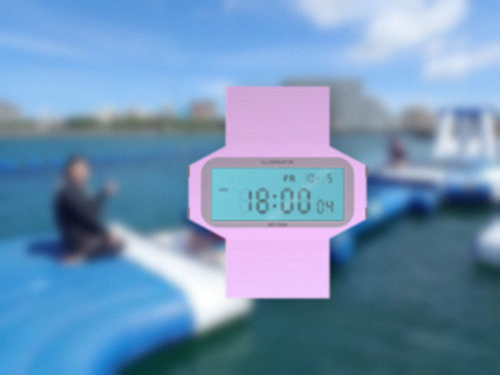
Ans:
T18:00:04
